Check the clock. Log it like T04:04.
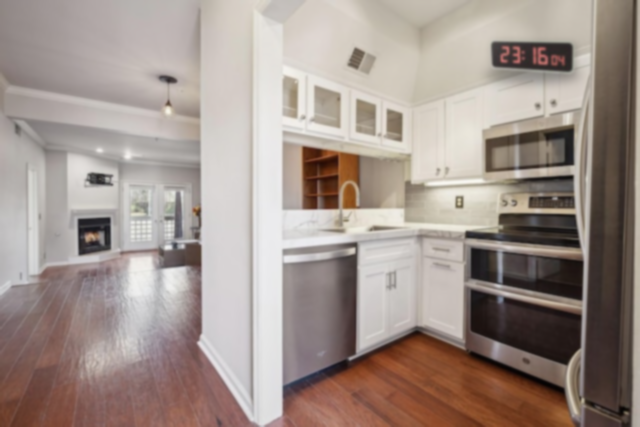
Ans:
T23:16
